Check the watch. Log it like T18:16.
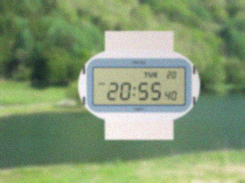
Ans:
T20:55
